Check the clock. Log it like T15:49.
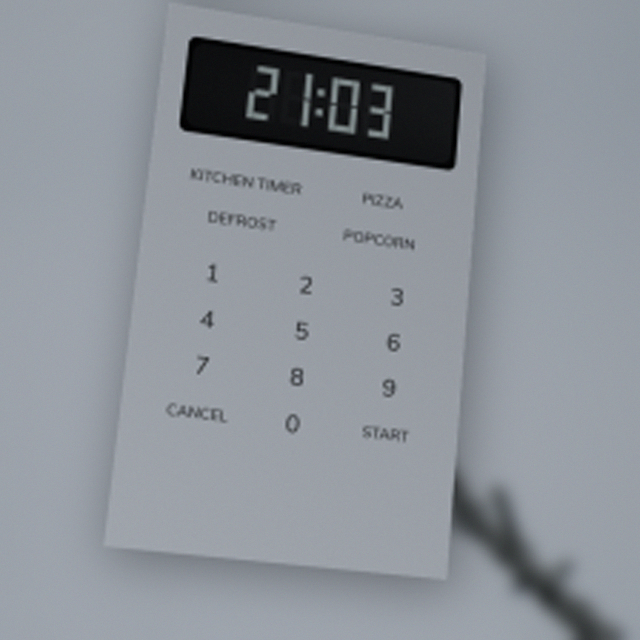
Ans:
T21:03
